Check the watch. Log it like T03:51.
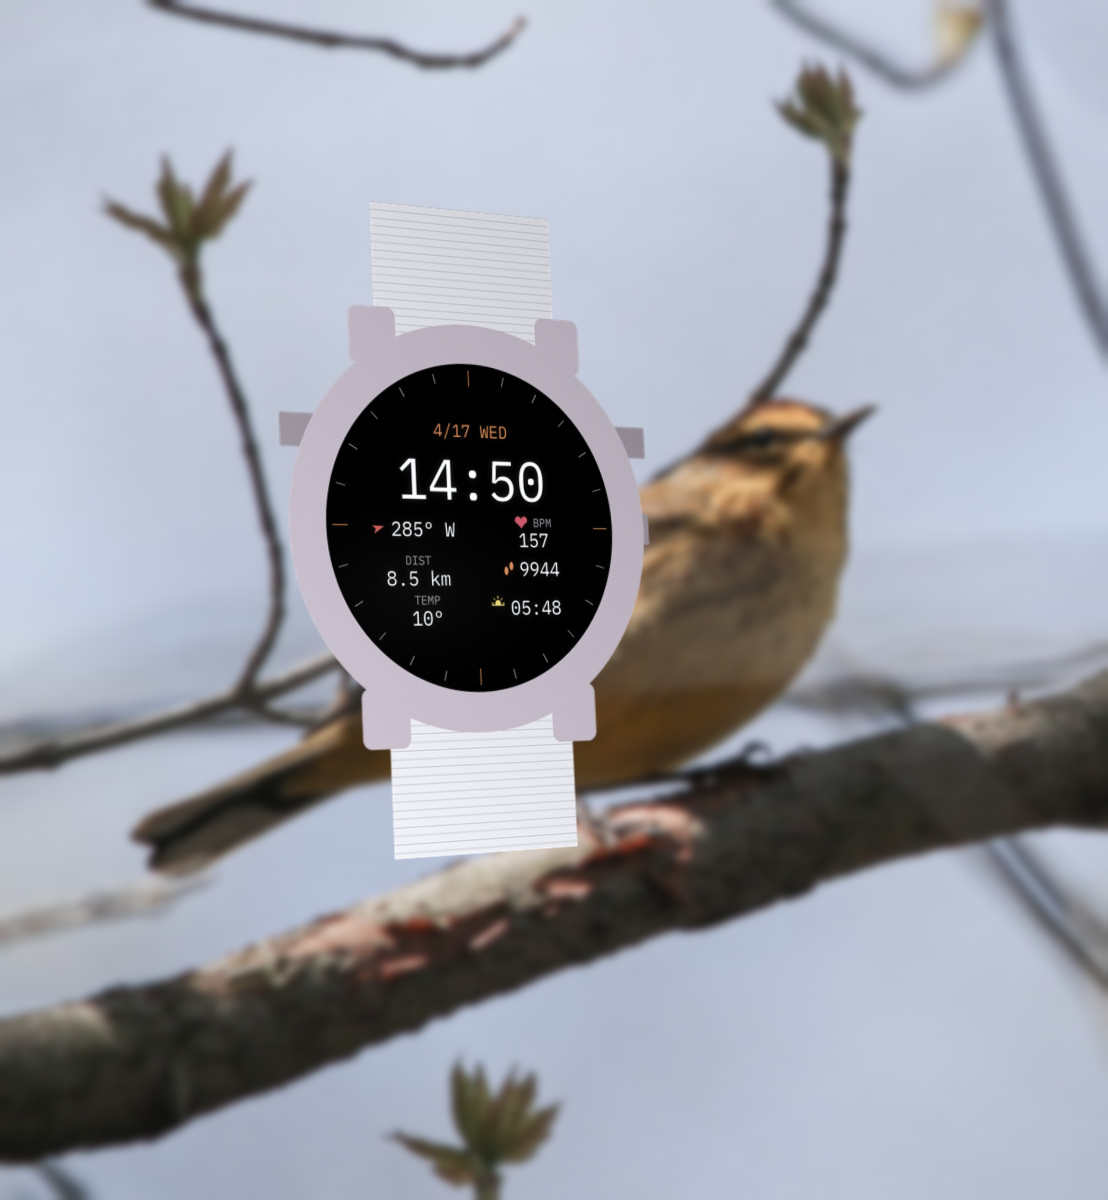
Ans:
T14:50
